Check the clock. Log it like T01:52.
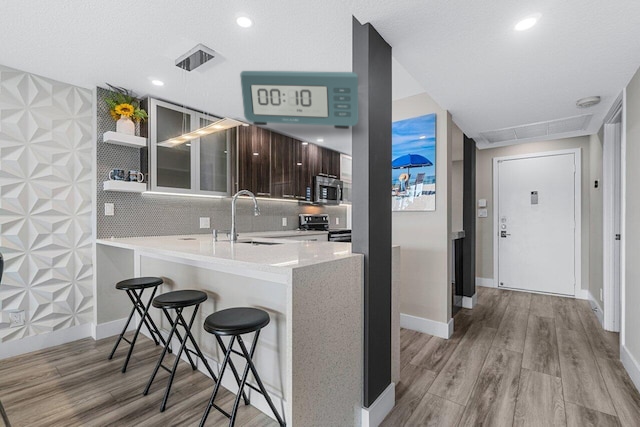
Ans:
T00:10
